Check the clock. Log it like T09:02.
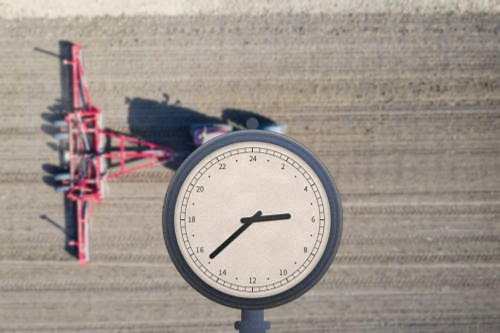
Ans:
T05:38
